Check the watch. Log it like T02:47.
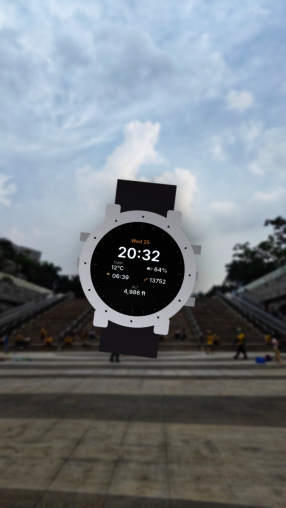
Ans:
T20:32
